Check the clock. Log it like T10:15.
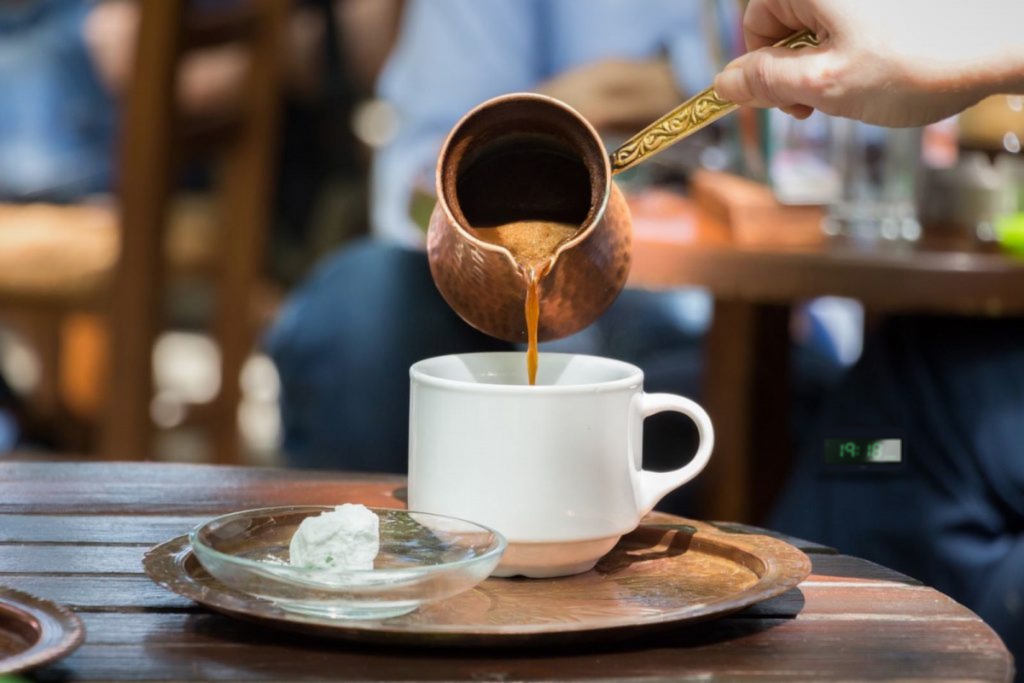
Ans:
T19:18
